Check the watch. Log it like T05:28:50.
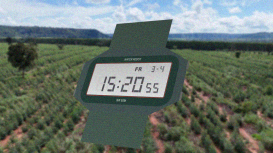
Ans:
T15:20:55
